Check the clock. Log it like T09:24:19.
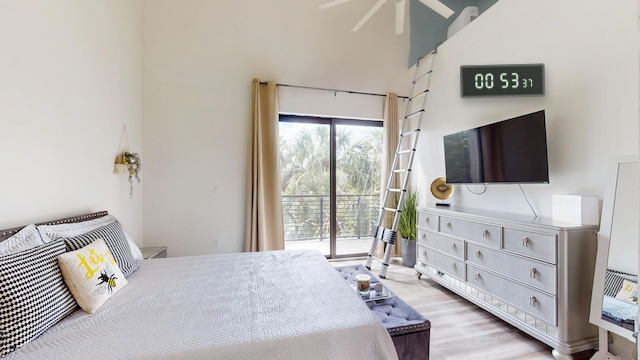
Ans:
T00:53:37
